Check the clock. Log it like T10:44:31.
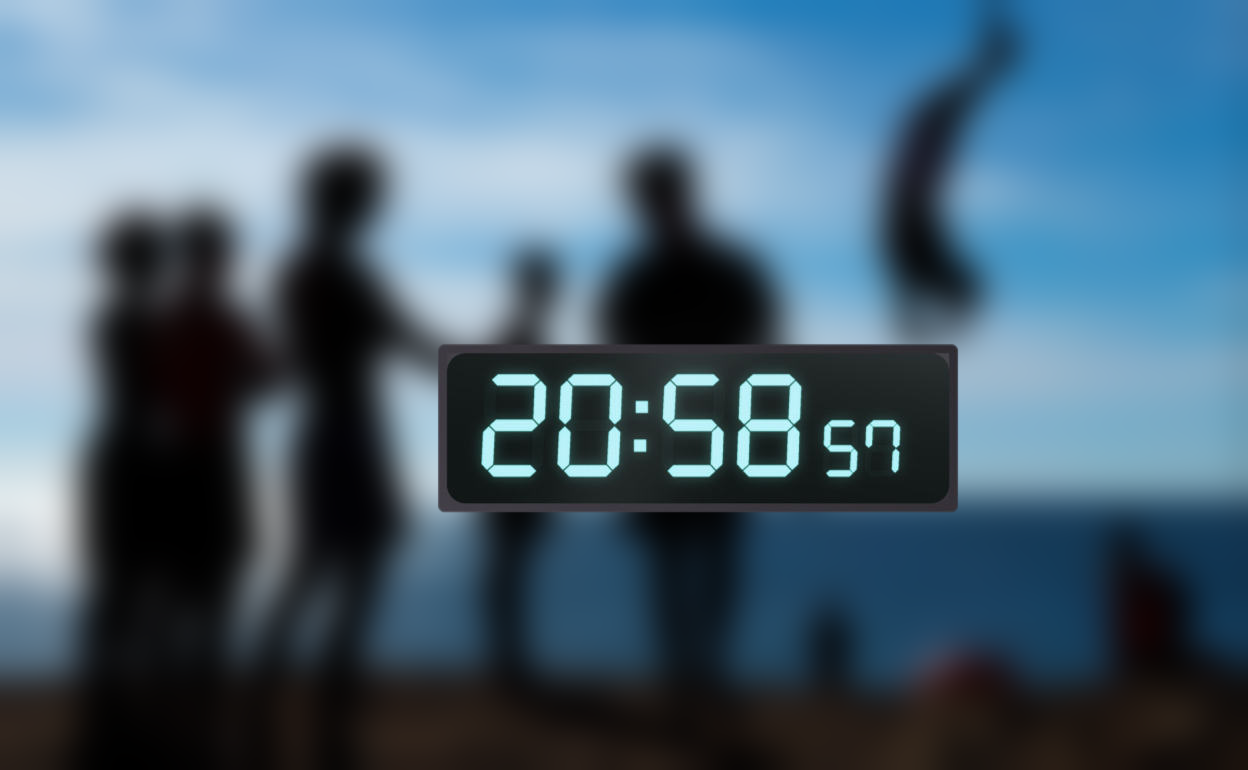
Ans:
T20:58:57
